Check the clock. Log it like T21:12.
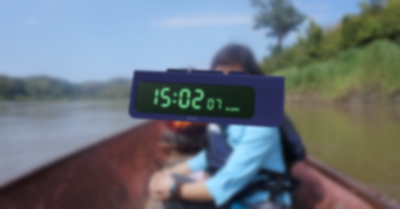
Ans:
T15:02
